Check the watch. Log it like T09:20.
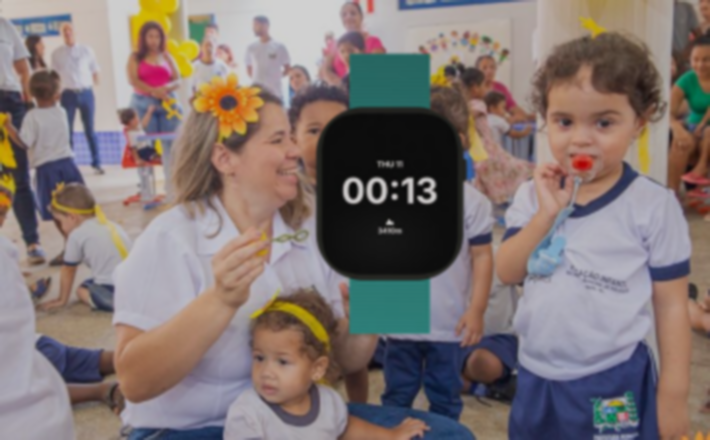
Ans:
T00:13
